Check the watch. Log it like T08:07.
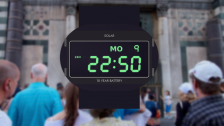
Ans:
T22:50
